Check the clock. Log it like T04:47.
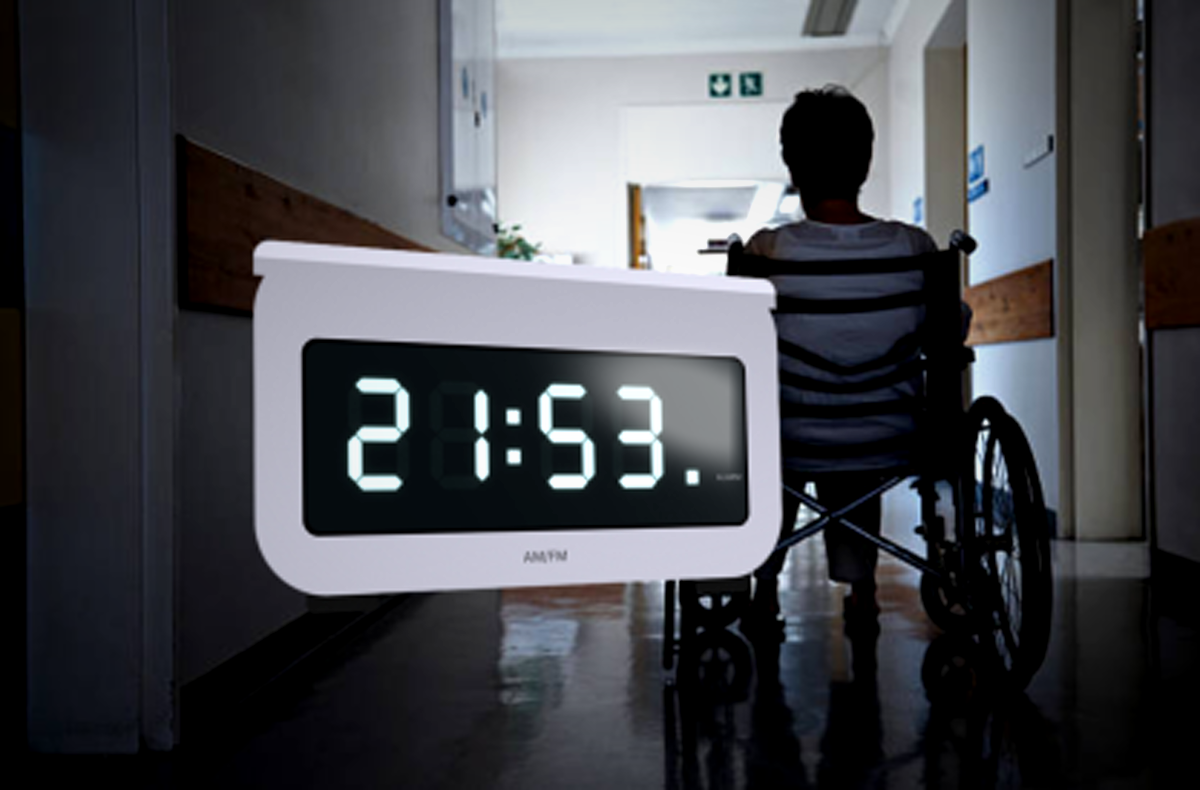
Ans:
T21:53
